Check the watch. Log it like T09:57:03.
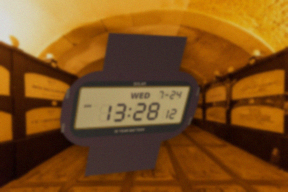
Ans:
T13:28:12
